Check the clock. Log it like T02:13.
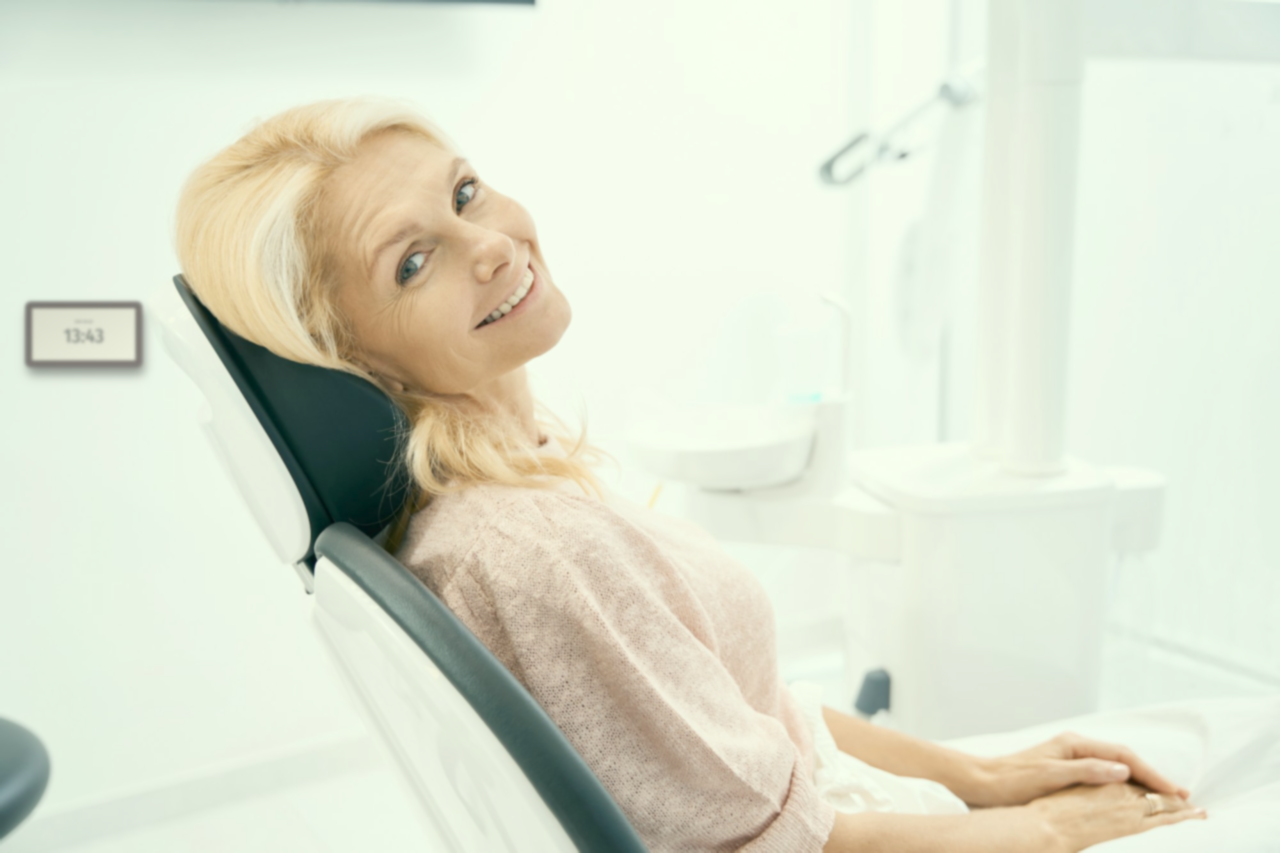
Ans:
T13:43
